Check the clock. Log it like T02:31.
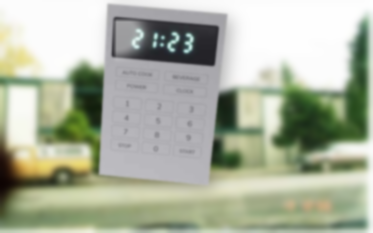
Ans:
T21:23
